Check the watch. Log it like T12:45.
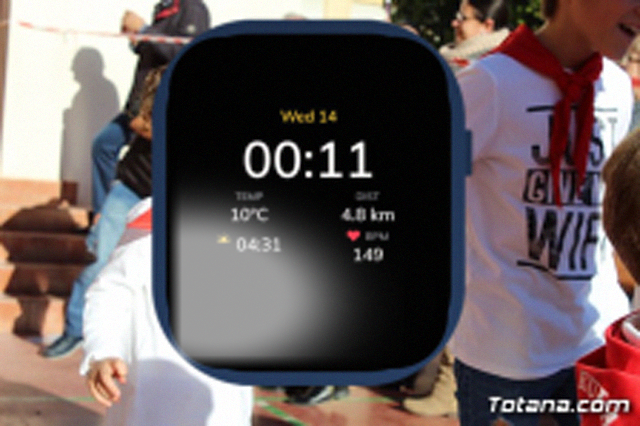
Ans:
T00:11
